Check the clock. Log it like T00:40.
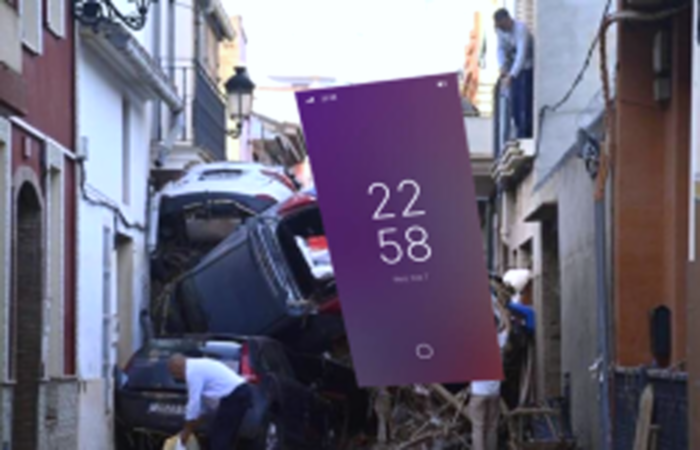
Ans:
T22:58
